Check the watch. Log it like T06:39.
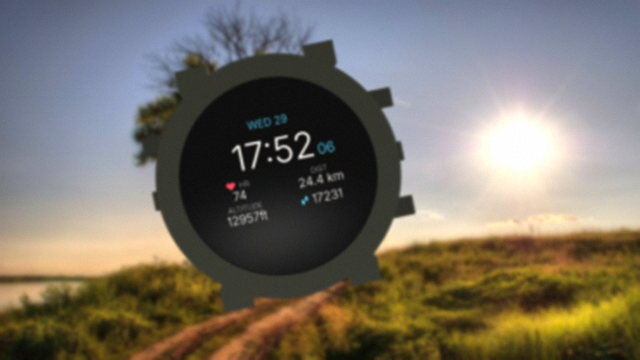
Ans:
T17:52
